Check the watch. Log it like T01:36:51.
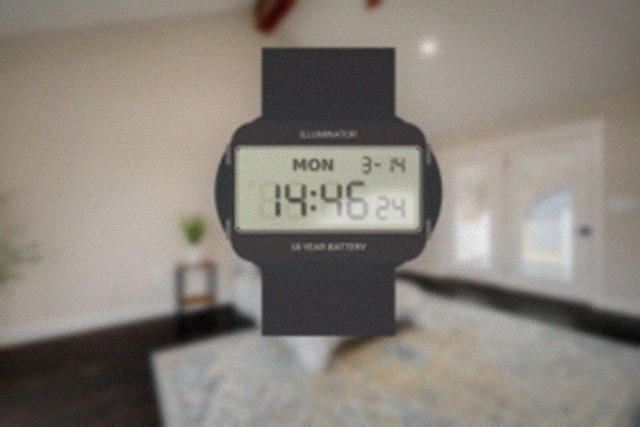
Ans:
T14:46:24
